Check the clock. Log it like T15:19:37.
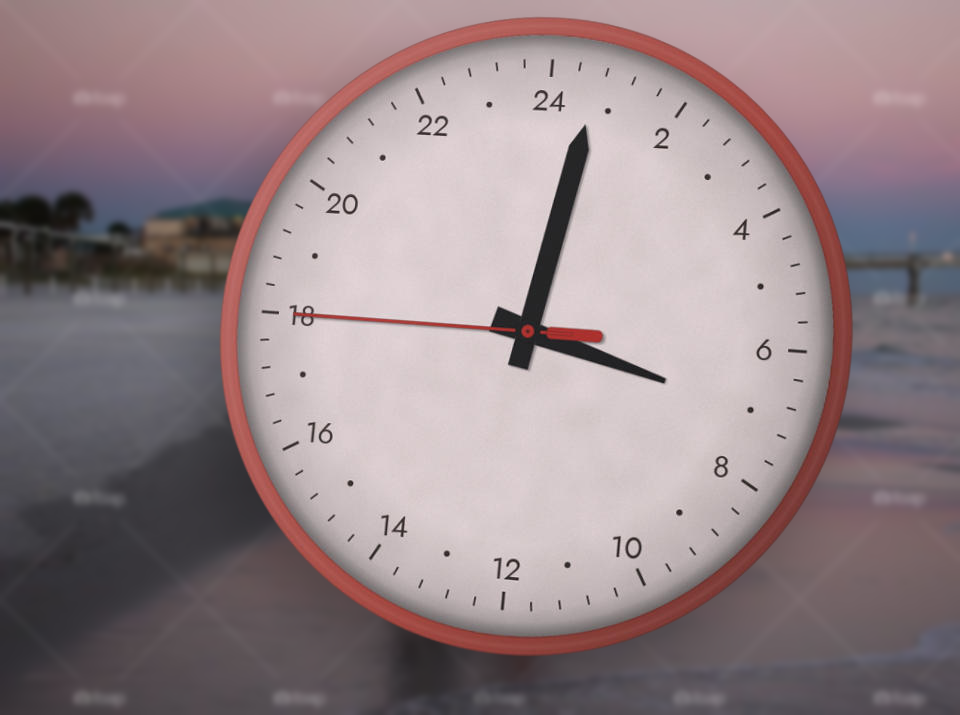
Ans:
T07:01:45
